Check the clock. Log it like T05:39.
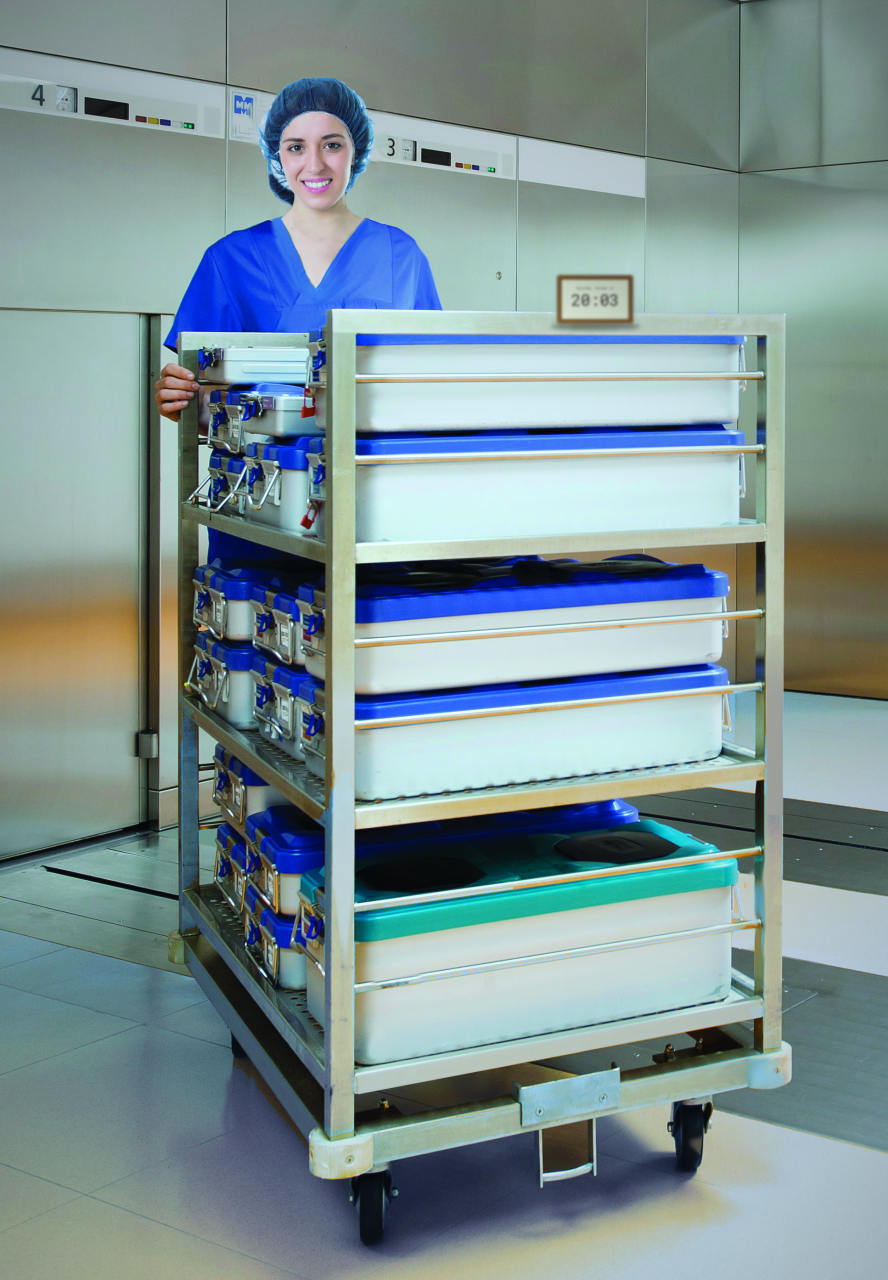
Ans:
T20:03
